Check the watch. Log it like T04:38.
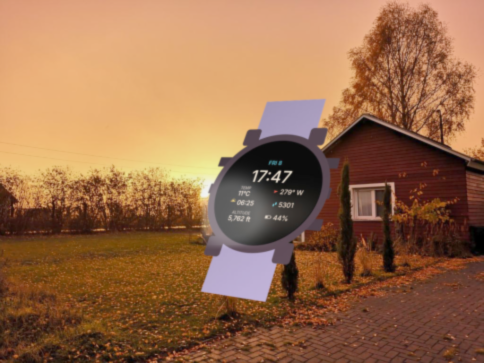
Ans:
T17:47
